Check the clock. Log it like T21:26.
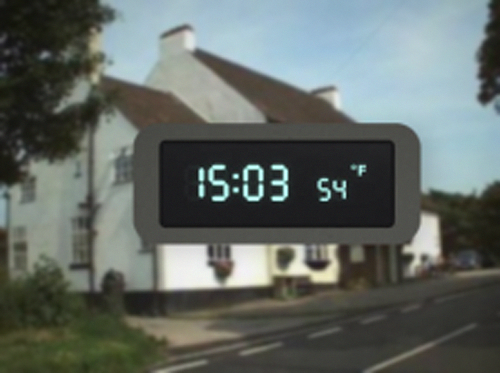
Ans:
T15:03
